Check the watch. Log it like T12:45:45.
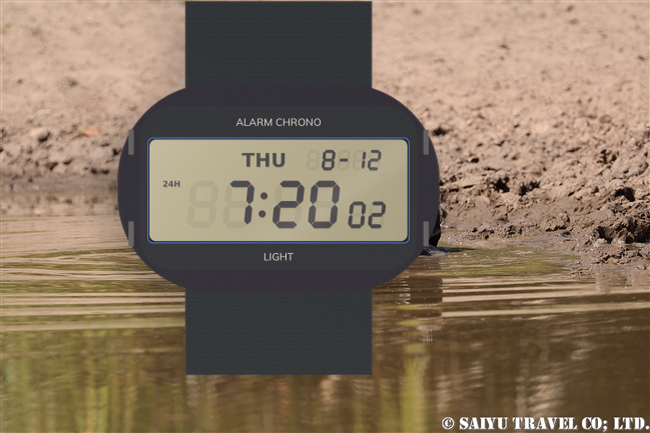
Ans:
T07:20:02
